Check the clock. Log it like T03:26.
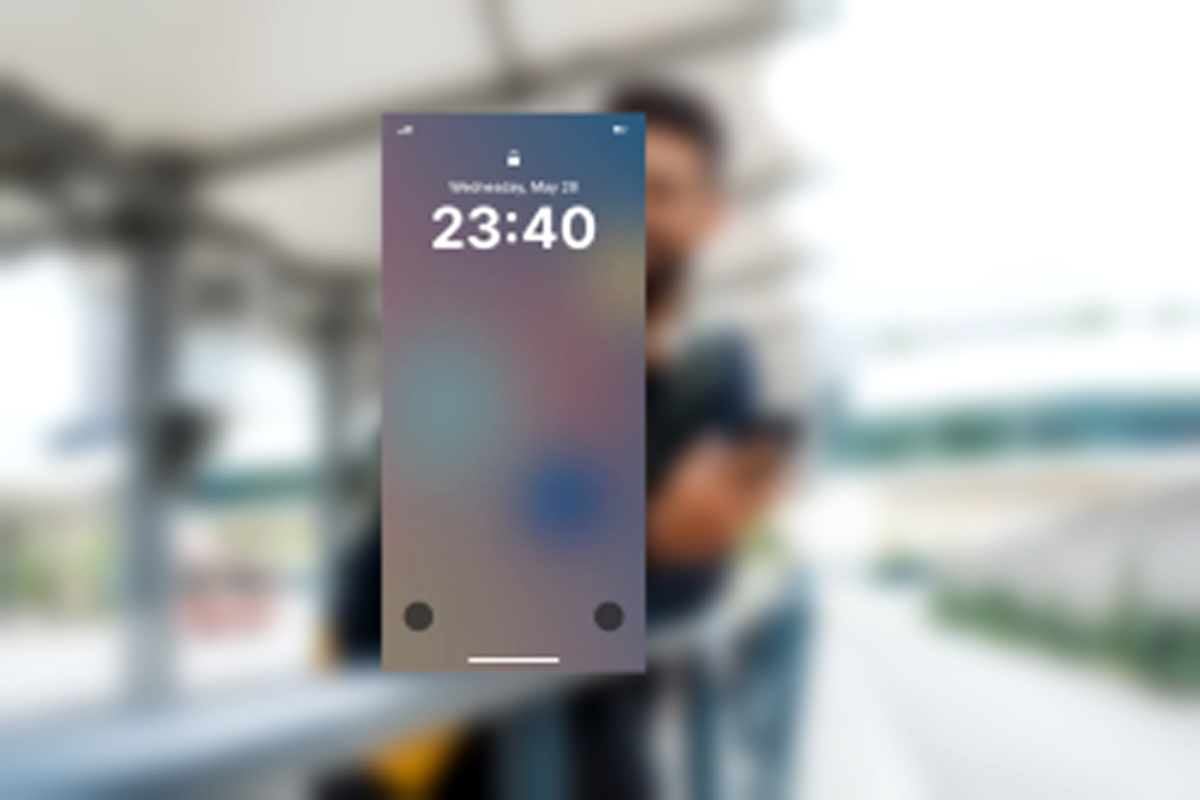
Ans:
T23:40
